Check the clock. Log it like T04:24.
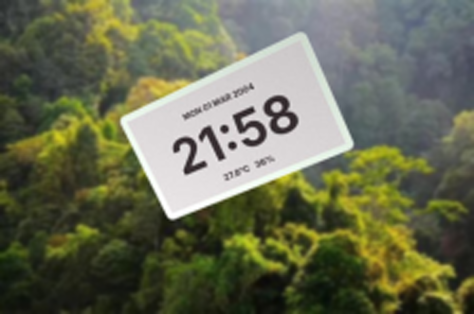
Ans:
T21:58
